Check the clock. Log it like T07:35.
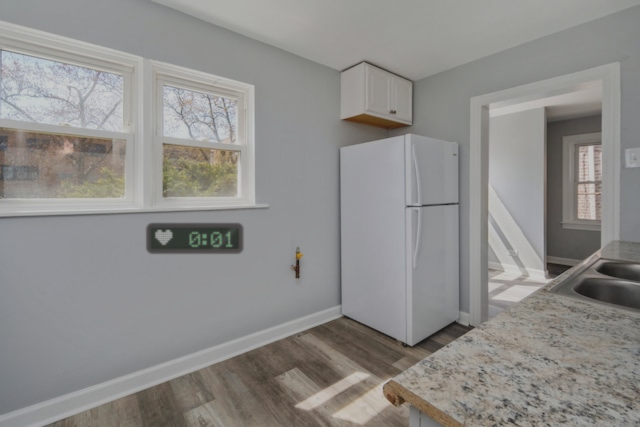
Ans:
T00:01
